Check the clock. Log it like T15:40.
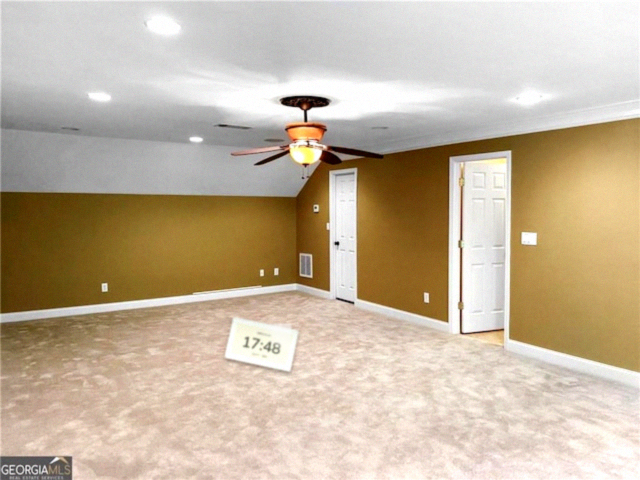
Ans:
T17:48
